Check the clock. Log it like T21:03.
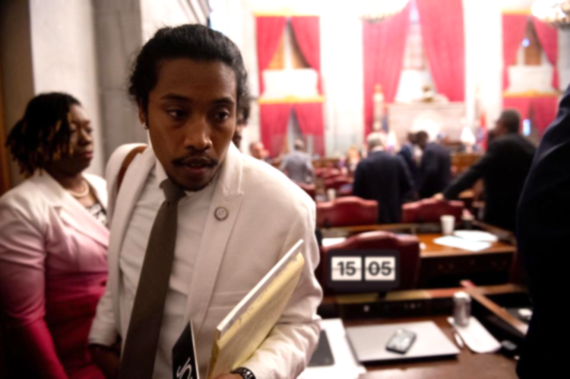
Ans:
T15:05
